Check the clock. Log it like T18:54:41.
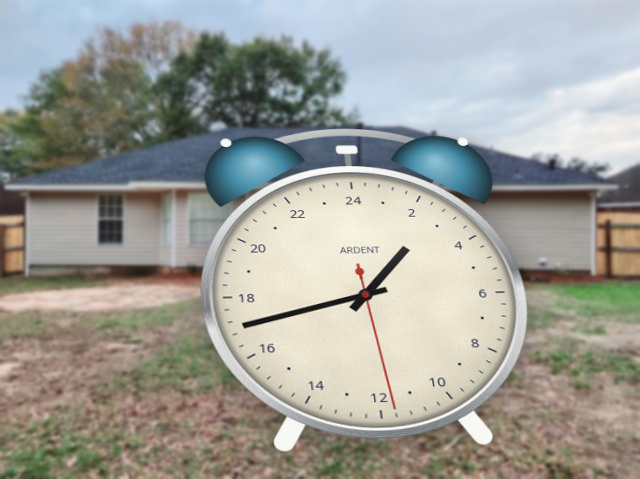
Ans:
T02:42:29
